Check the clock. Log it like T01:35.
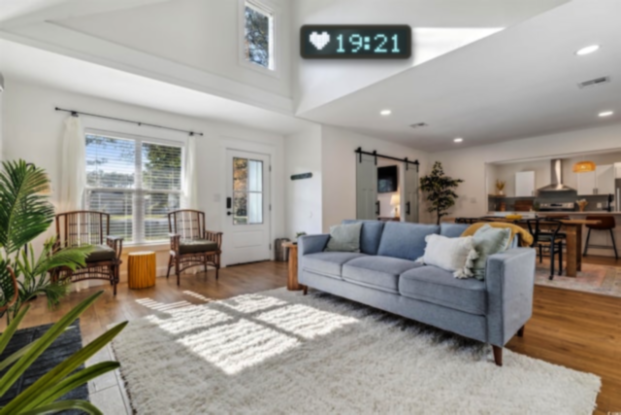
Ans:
T19:21
